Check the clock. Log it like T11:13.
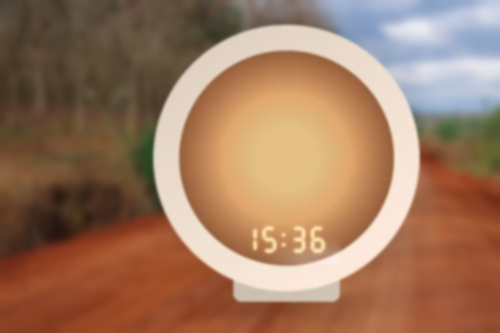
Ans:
T15:36
